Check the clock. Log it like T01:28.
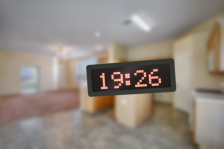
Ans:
T19:26
